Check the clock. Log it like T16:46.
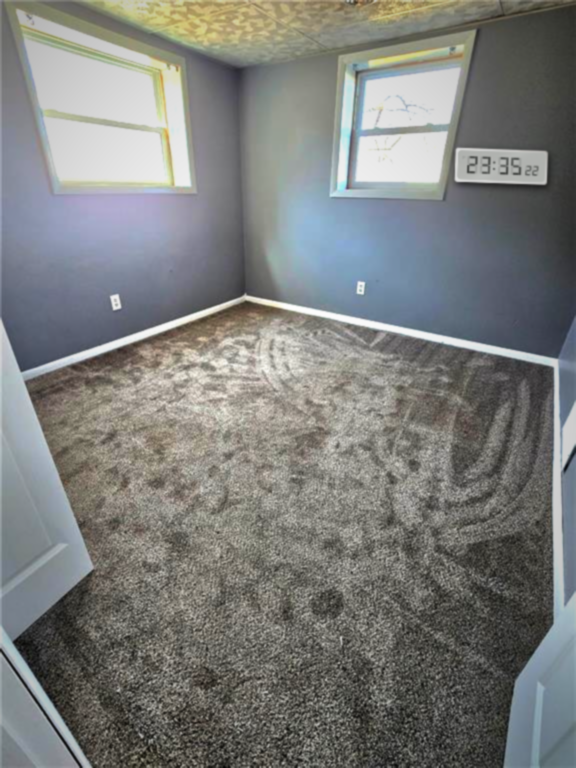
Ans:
T23:35
